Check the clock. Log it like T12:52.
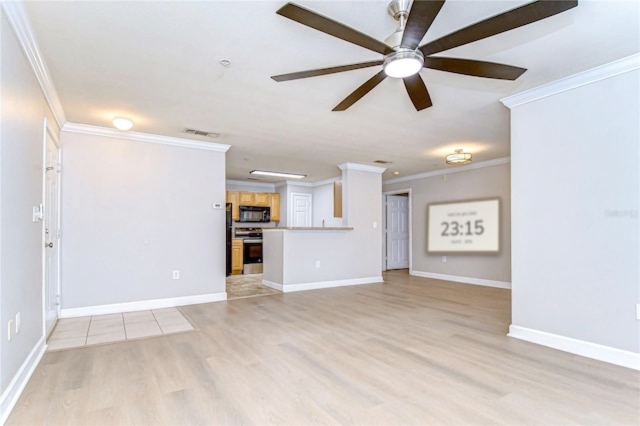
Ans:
T23:15
